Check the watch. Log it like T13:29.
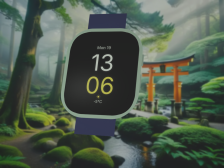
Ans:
T13:06
